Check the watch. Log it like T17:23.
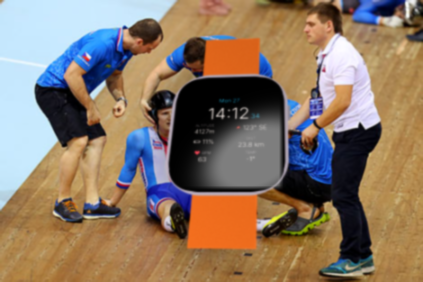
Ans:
T14:12
